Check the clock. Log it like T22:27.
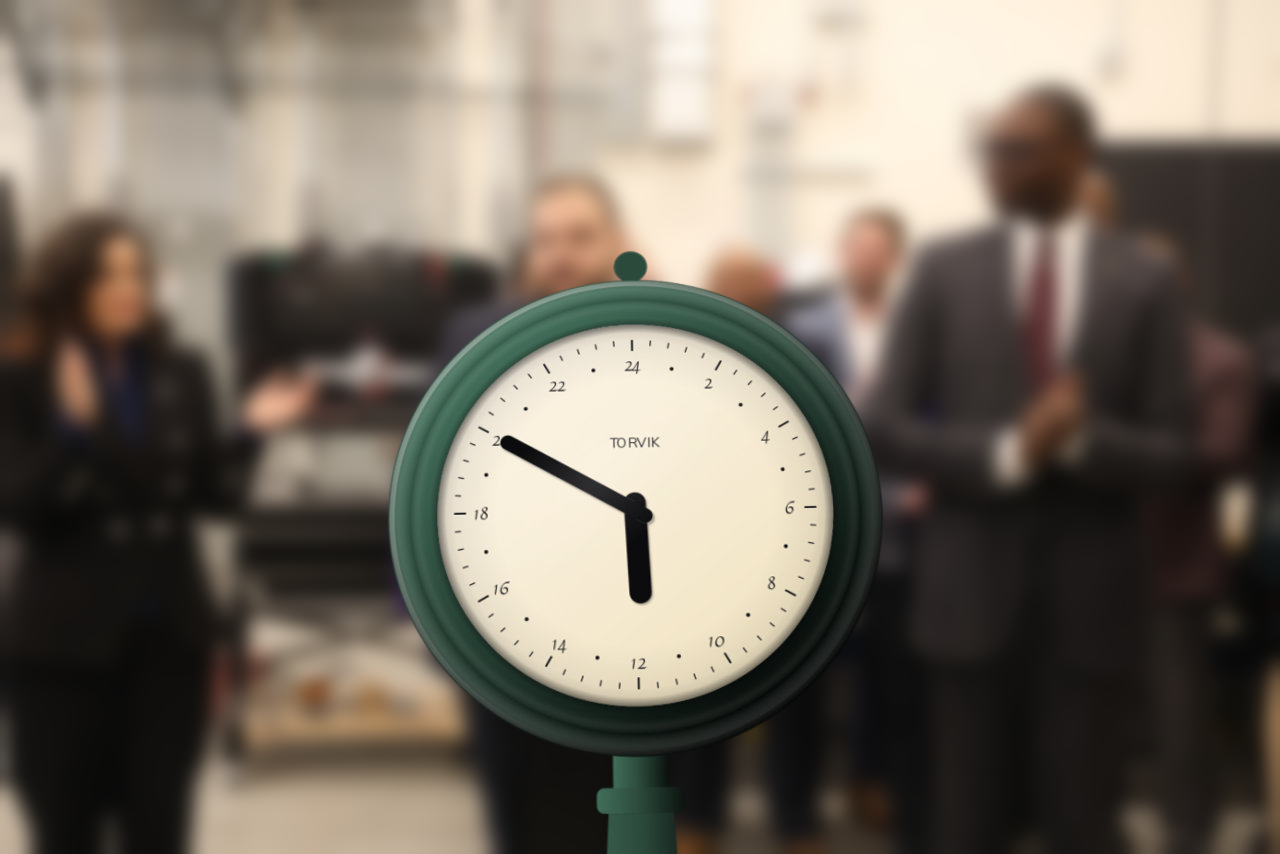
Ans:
T11:50
